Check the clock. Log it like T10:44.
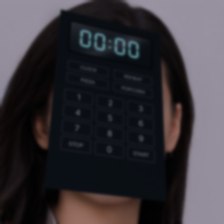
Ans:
T00:00
